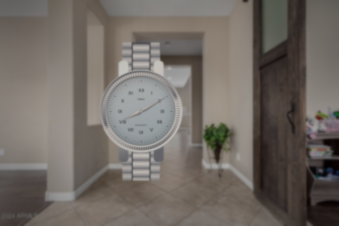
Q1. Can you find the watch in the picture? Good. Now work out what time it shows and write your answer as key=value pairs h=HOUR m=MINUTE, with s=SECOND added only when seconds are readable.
h=8 m=10
